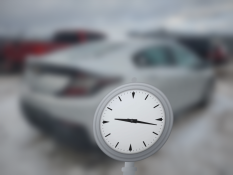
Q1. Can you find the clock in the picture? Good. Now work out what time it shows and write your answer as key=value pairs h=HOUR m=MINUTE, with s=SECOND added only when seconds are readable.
h=9 m=17
